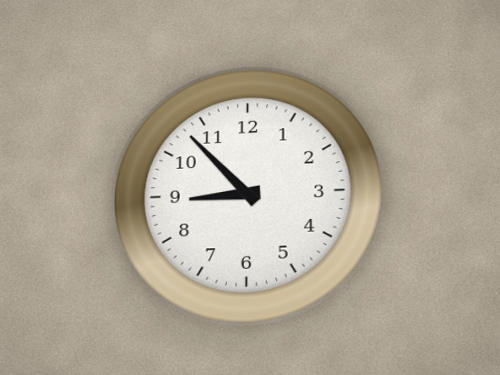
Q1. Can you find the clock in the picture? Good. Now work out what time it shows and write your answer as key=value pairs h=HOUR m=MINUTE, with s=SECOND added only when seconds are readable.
h=8 m=53
